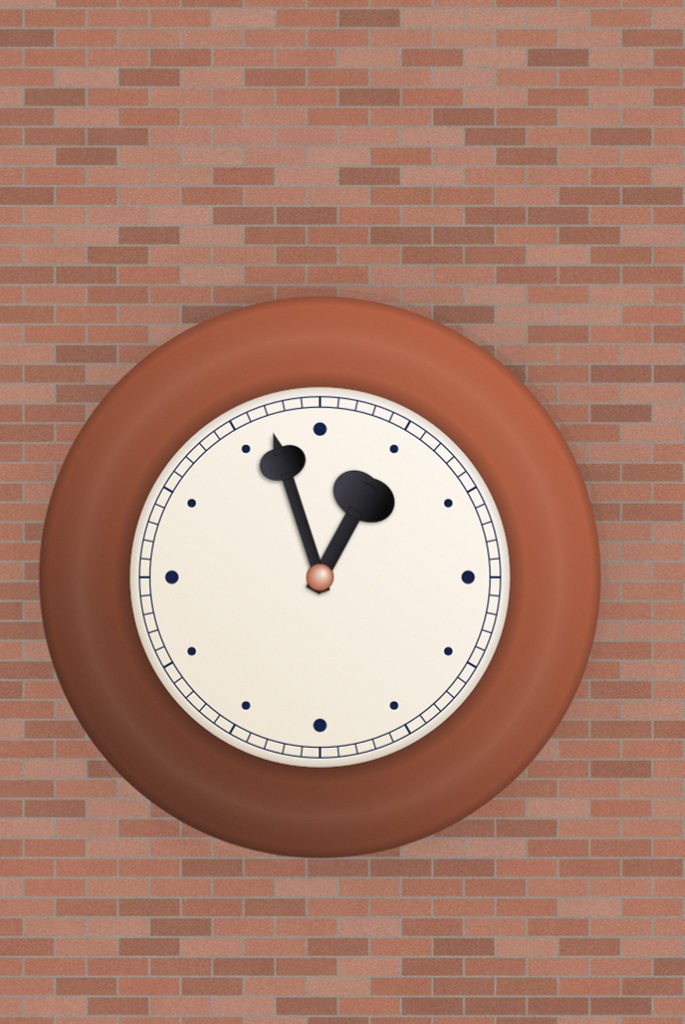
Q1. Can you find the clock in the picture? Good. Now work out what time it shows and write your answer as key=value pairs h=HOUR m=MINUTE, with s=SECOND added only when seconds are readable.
h=12 m=57
